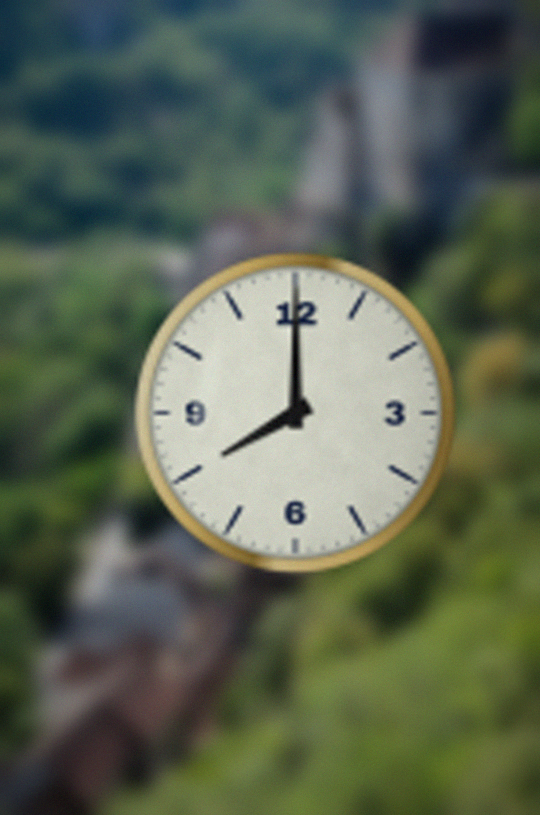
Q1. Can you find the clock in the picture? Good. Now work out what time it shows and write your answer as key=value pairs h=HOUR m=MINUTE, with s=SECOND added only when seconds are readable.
h=8 m=0
